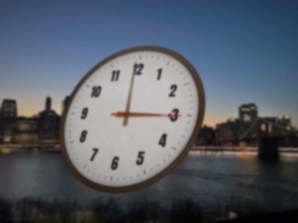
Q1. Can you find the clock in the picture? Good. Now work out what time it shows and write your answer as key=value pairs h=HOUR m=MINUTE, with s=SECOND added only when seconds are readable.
h=2 m=59 s=15
